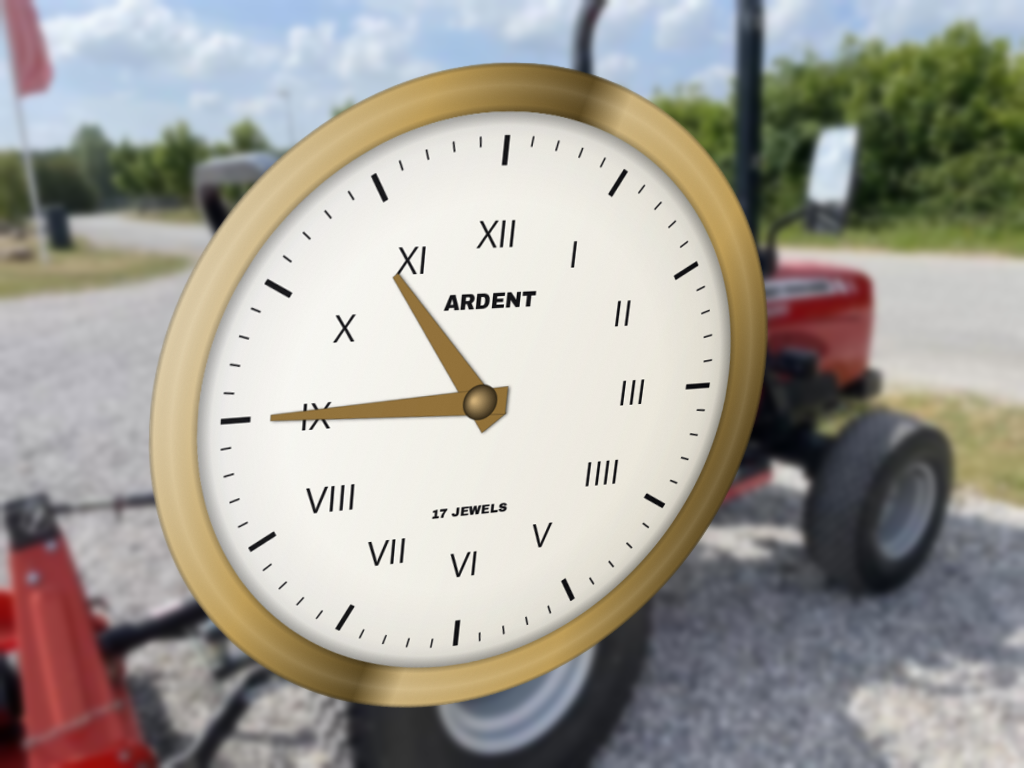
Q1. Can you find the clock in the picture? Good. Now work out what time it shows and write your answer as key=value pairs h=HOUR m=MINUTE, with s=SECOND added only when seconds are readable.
h=10 m=45
